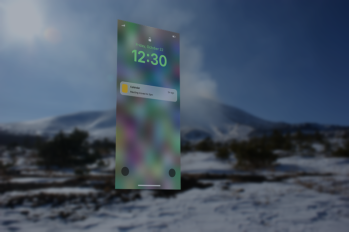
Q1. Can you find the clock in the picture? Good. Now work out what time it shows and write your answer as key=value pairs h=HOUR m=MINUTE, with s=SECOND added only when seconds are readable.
h=12 m=30
